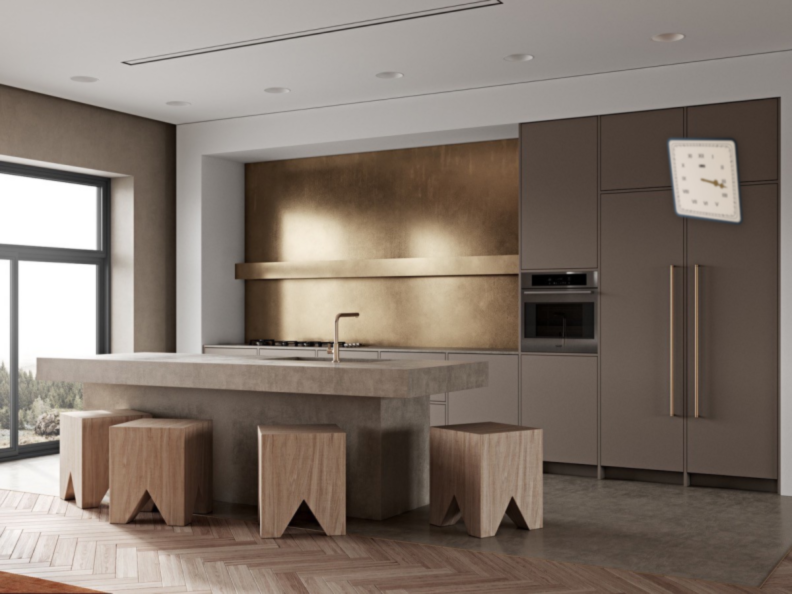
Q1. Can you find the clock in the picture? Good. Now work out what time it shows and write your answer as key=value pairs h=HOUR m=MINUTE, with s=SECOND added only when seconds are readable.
h=3 m=17
